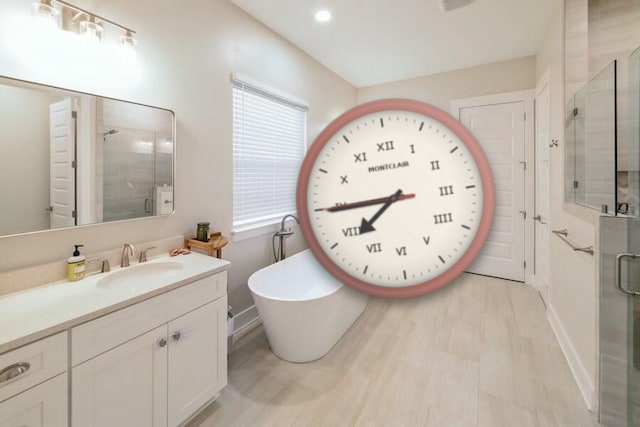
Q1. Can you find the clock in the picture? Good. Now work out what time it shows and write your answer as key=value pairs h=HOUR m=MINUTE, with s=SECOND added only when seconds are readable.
h=7 m=44 s=45
